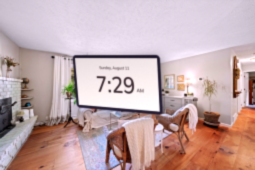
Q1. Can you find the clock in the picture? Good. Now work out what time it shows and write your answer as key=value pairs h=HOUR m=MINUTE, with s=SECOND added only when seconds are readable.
h=7 m=29
